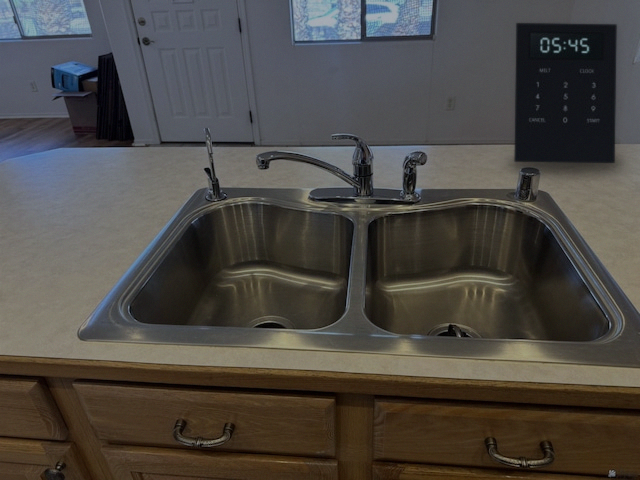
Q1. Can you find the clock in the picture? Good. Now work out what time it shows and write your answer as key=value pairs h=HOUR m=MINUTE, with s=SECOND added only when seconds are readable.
h=5 m=45
